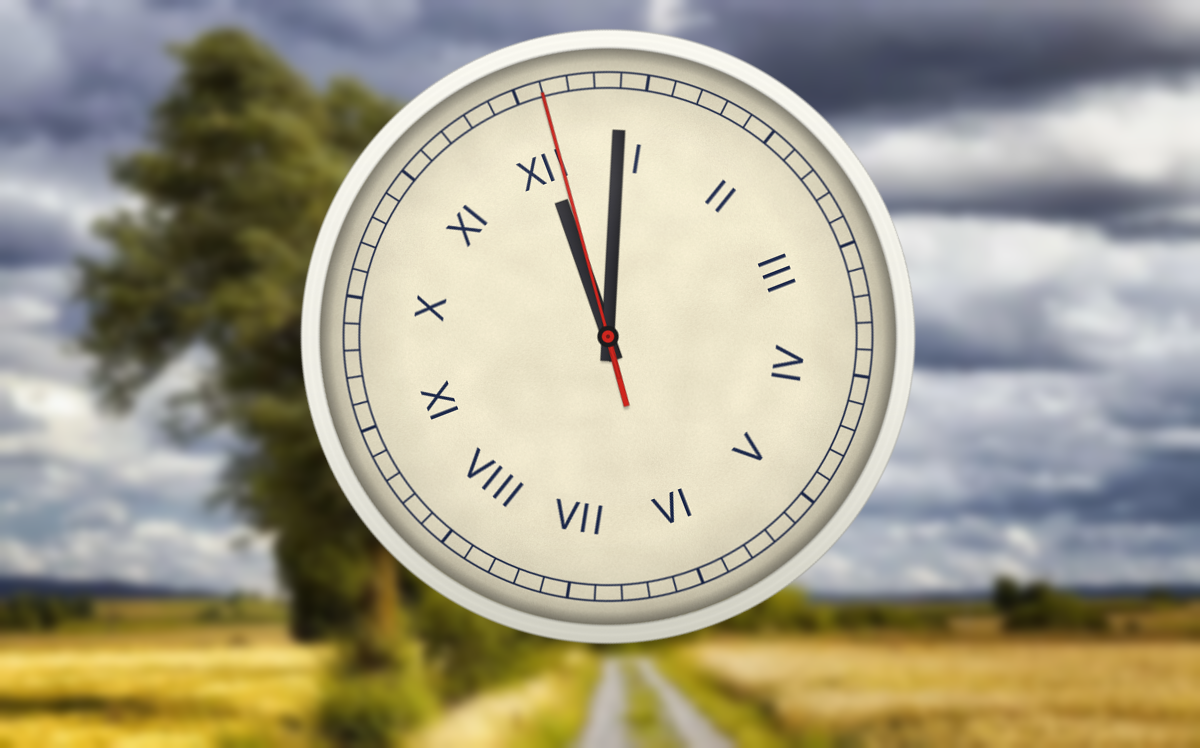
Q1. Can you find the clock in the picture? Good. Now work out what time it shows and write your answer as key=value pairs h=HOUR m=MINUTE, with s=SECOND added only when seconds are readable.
h=12 m=4 s=1
